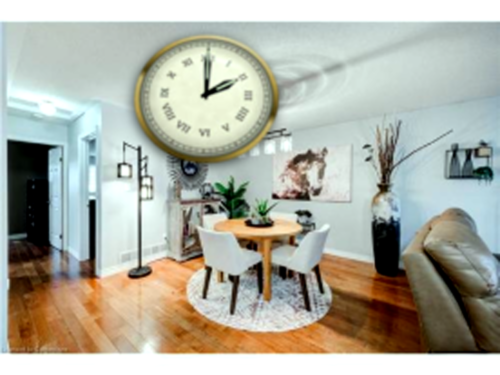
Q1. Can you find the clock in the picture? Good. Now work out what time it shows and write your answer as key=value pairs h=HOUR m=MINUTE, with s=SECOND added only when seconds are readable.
h=2 m=0
